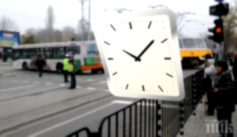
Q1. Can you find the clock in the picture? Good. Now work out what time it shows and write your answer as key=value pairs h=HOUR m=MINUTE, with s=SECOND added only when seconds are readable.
h=10 m=8
